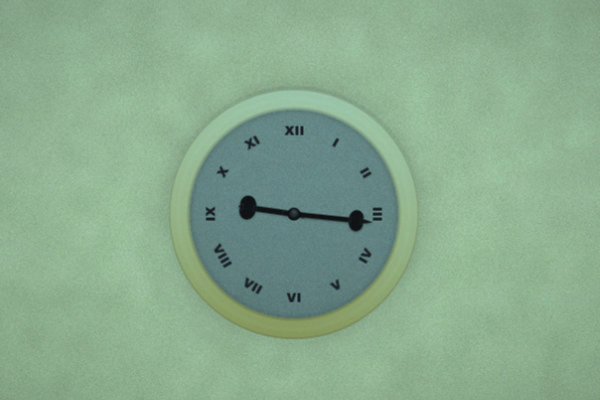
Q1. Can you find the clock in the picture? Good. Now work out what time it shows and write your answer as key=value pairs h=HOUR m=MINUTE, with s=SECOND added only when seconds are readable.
h=9 m=16
